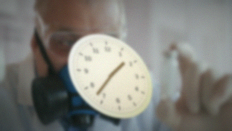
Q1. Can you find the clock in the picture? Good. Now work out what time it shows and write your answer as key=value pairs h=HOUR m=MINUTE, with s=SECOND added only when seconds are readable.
h=1 m=37
